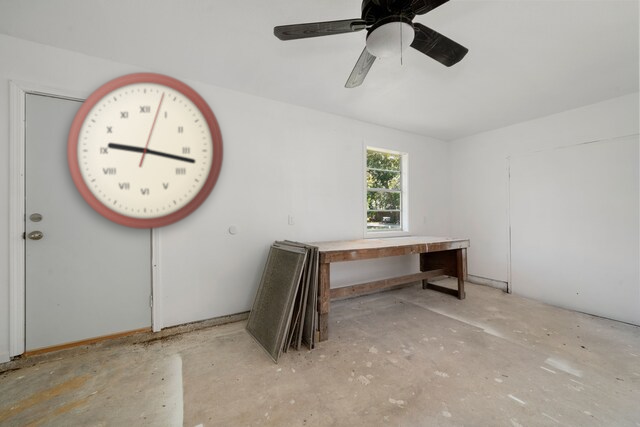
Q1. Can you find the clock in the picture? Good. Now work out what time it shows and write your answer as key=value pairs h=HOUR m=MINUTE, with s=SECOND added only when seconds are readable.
h=9 m=17 s=3
